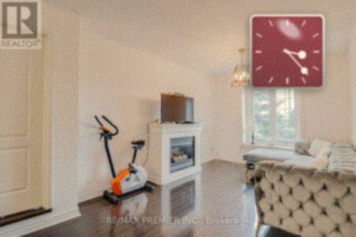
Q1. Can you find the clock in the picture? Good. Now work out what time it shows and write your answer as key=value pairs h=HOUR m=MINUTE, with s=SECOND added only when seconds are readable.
h=3 m=23
